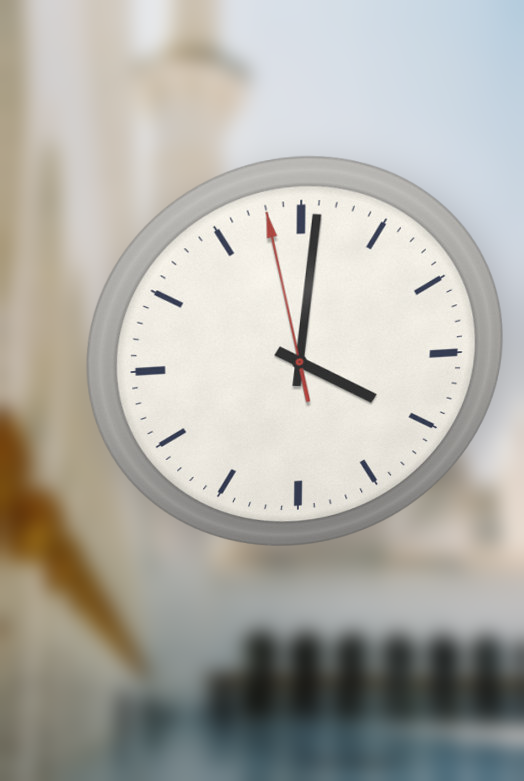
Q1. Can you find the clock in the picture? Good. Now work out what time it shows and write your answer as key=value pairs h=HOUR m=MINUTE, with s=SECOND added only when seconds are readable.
h=4 m=0 s=58
